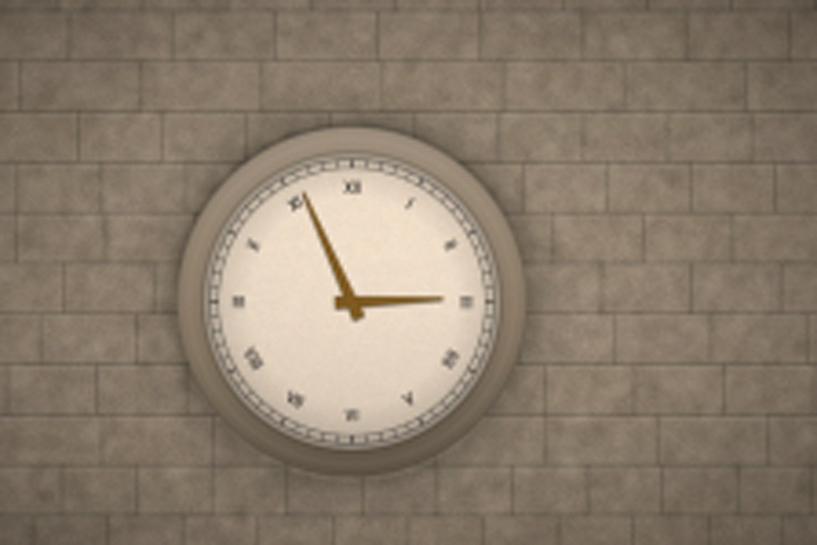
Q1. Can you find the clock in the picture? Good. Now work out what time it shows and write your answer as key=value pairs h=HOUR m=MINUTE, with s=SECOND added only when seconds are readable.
h=2 m=56
